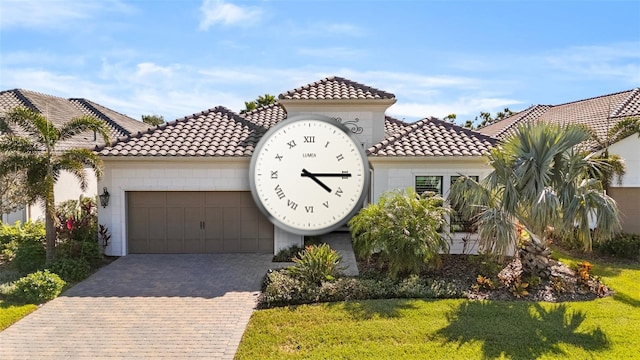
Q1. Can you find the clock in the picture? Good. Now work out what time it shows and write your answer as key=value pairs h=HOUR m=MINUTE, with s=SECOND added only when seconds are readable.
h=4 m=15
